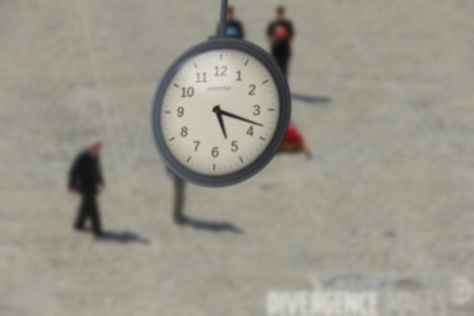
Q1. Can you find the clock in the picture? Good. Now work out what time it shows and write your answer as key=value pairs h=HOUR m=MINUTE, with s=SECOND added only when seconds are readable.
h=5 m=18
